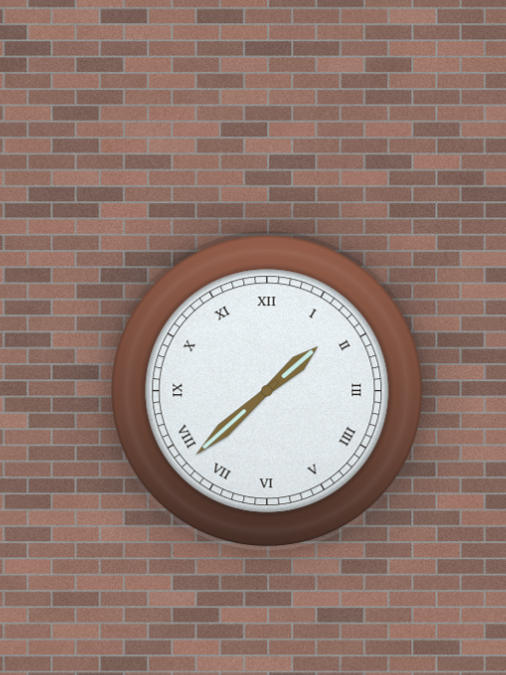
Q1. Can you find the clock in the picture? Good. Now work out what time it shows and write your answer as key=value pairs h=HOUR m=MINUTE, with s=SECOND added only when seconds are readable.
h=1 m=38
